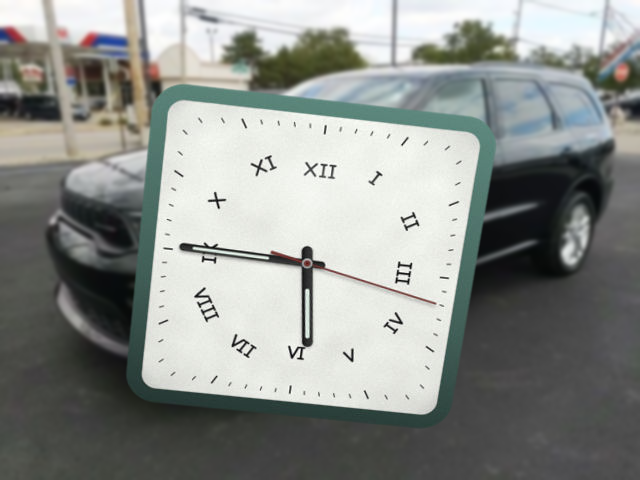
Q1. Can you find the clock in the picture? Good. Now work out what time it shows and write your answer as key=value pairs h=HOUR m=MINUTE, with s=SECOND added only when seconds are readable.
h=5 m=45 s=17
